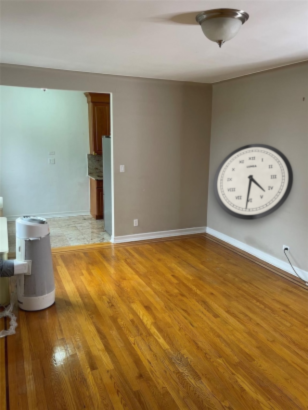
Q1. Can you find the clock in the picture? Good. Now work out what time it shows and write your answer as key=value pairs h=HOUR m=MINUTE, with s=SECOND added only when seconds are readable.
h=4 m=31
